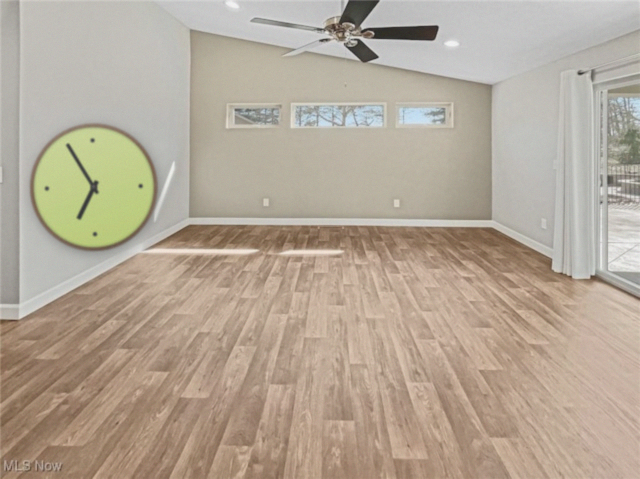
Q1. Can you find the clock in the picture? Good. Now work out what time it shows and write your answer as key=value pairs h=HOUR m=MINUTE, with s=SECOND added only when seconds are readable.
h=6 m=55
